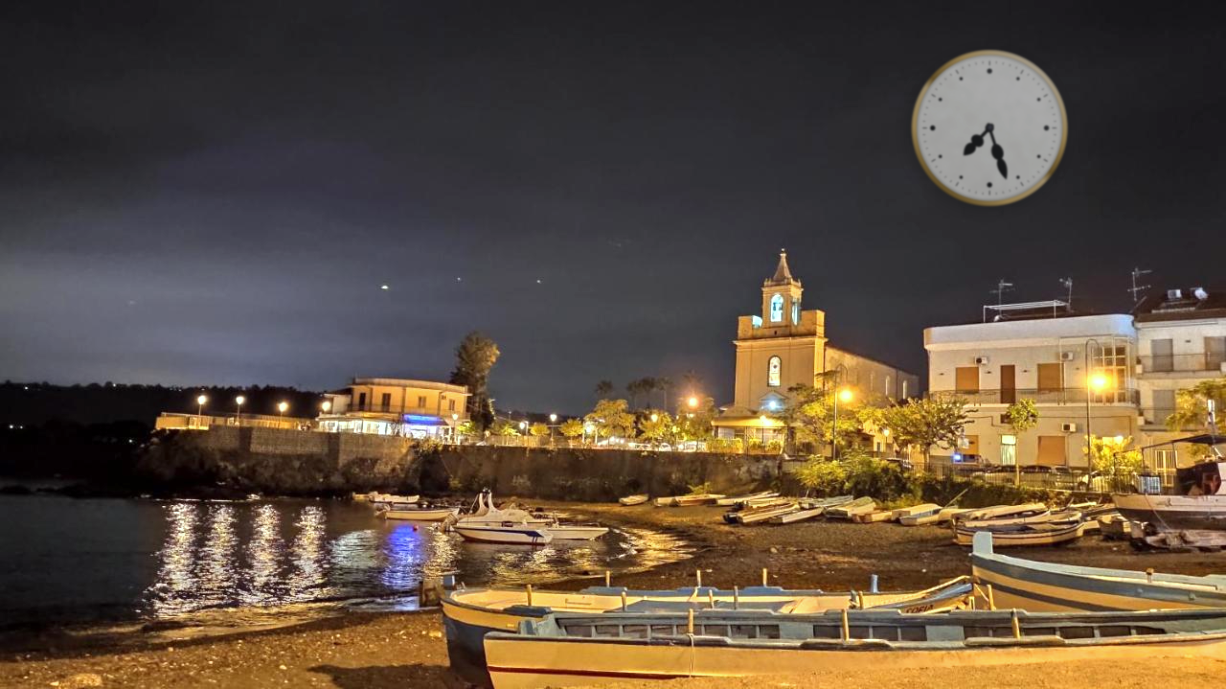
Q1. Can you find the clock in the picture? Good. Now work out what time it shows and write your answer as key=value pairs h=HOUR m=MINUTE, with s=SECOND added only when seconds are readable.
h=7 m=27
